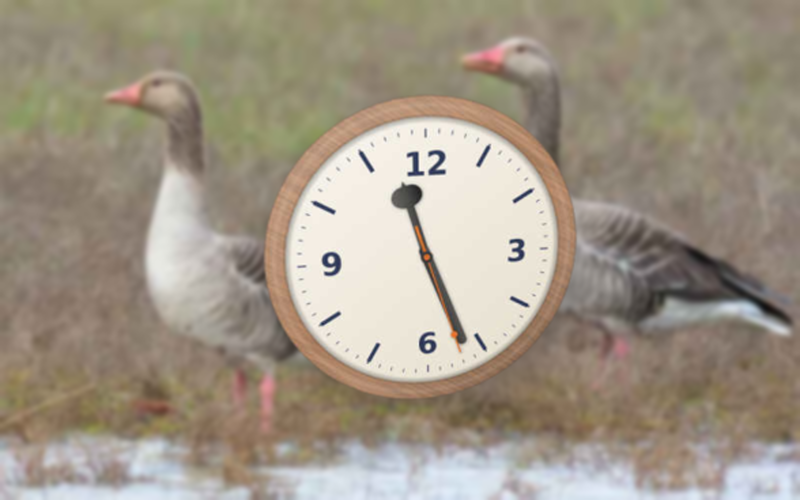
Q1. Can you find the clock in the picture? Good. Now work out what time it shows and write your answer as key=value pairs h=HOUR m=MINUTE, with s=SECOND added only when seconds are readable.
h=11 m=26 s=27
